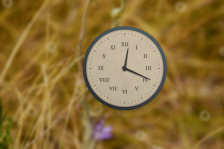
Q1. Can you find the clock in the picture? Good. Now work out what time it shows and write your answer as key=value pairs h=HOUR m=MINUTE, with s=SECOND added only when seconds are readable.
h=12 m=19
